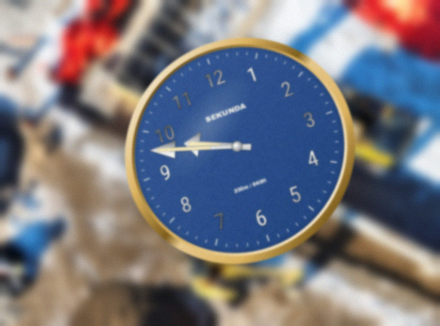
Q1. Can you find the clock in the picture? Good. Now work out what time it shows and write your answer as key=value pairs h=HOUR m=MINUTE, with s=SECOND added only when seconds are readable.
h=9 m=48
